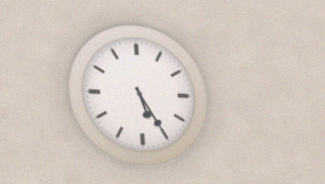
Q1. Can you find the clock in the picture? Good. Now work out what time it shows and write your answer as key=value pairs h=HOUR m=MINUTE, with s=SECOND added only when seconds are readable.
h=5 m=25
